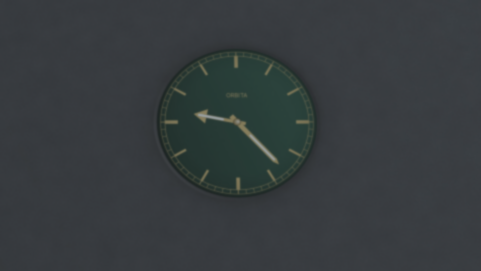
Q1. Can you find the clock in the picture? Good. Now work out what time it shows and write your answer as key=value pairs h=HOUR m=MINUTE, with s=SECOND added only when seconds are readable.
h=9 m=23
